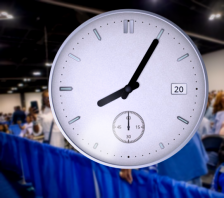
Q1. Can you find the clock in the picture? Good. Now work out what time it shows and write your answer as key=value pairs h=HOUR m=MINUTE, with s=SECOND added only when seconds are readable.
h=8 m=5
